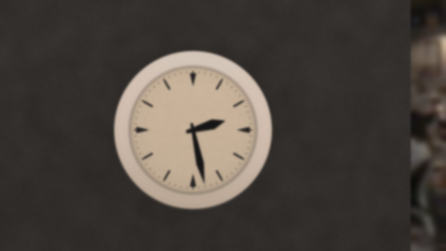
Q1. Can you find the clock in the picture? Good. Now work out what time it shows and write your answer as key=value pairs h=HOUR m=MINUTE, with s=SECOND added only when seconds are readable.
h=2 m=28
